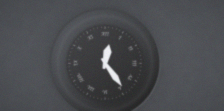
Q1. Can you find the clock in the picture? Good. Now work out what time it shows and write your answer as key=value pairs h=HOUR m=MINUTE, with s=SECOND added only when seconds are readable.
h=12 m=24
